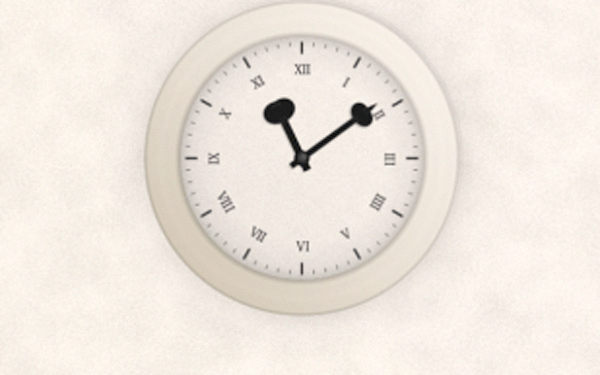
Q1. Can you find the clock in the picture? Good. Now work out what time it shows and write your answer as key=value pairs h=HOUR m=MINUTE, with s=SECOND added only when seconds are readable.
h=11 m=9
